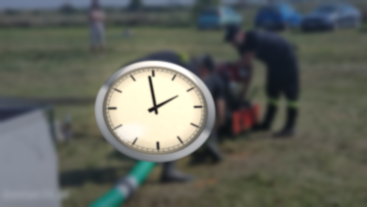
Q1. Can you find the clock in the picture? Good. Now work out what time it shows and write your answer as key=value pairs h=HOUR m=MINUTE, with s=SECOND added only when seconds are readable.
h=1 m=59
